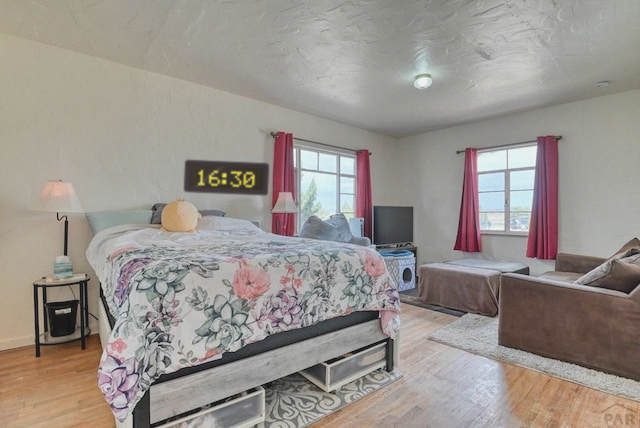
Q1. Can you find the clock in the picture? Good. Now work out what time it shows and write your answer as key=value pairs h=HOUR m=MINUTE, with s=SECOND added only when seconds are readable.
h=16 m=30
